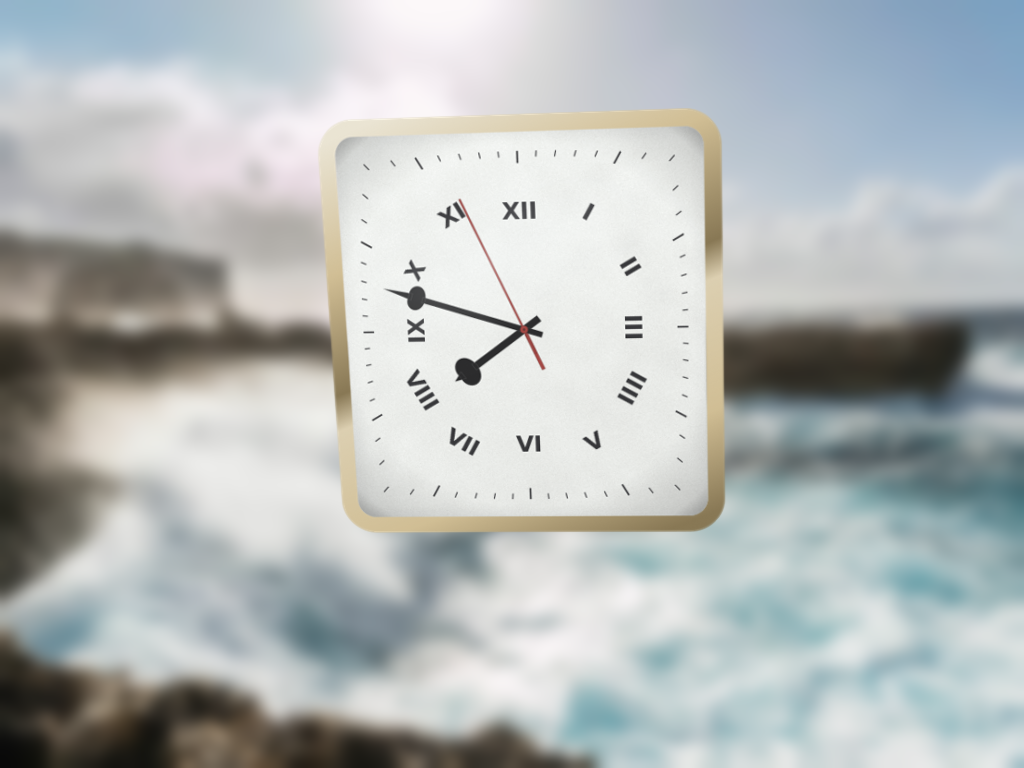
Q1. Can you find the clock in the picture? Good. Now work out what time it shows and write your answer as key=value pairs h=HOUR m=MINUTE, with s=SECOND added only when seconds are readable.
h=7 m=47 s=56
